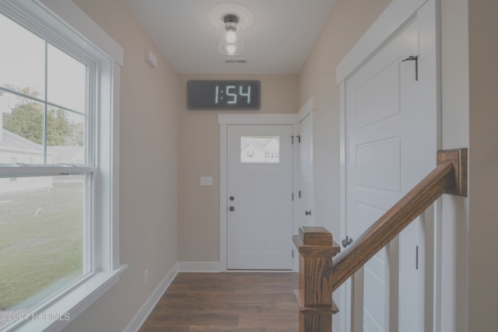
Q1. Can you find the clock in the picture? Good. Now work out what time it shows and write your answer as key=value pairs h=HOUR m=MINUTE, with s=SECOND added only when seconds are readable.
h=1 m=54
